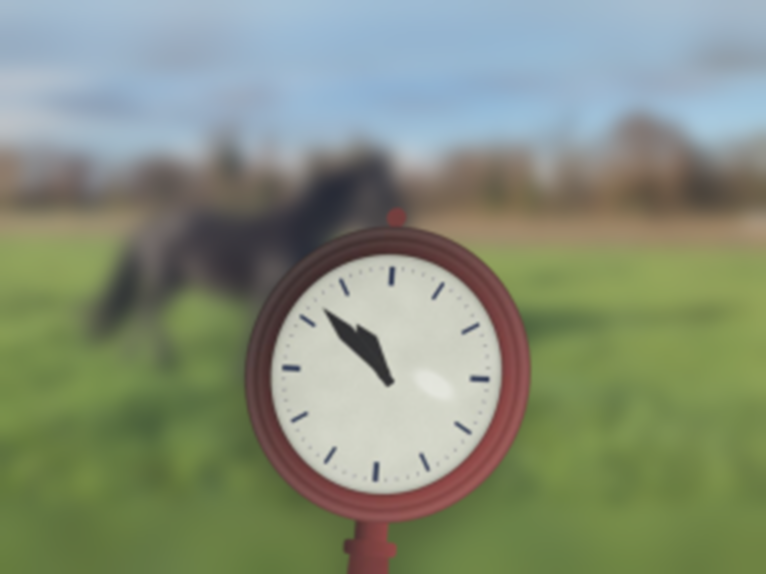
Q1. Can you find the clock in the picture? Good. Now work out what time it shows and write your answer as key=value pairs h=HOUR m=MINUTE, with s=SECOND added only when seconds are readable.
h=10 m=52
